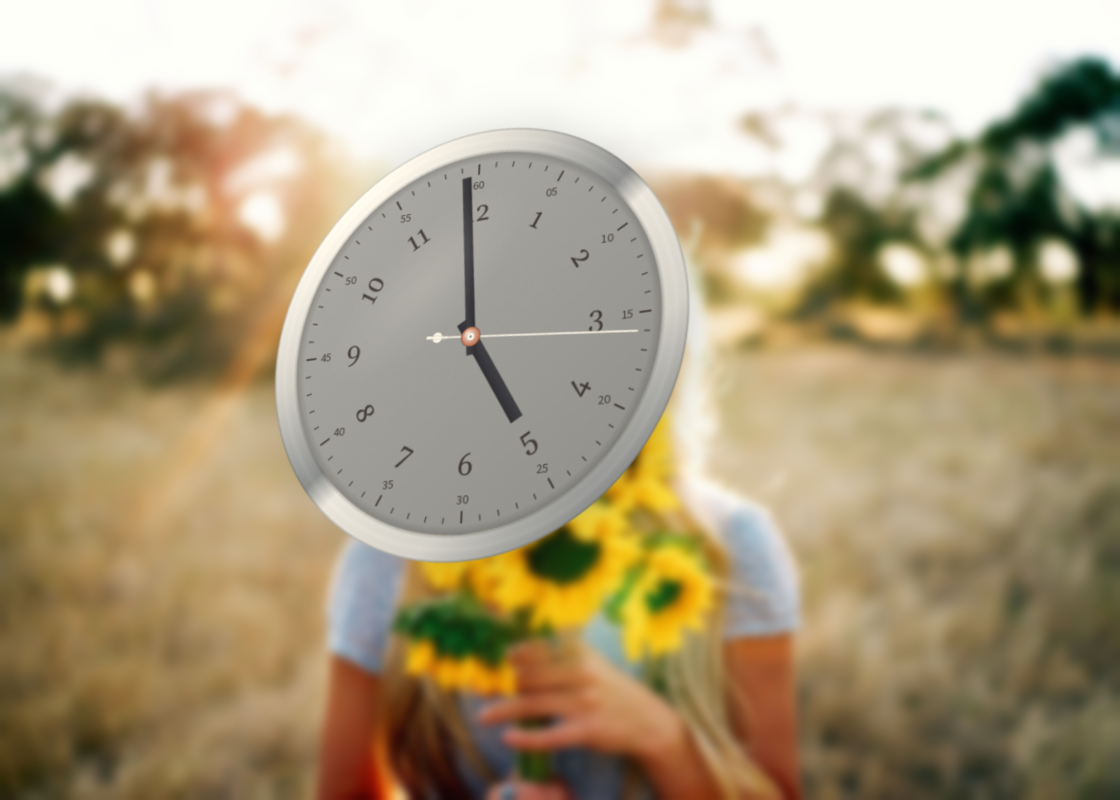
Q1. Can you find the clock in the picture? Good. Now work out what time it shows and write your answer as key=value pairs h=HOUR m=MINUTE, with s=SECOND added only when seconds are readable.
h=4 m=59 s=16
